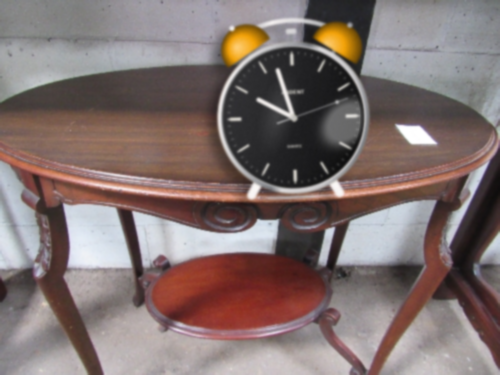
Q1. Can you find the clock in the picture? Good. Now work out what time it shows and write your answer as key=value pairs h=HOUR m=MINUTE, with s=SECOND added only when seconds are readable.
h=9 m=57 s=12
